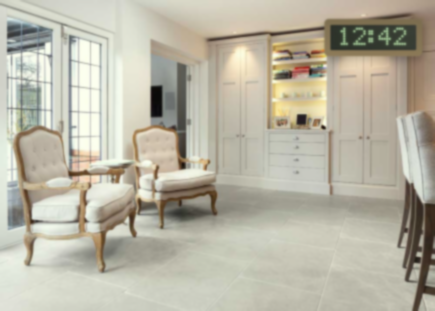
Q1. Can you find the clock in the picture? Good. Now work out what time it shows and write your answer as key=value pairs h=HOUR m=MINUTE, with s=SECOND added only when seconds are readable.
h=12 m=42
